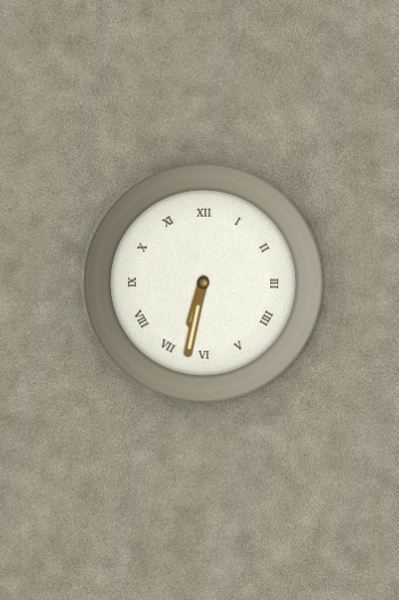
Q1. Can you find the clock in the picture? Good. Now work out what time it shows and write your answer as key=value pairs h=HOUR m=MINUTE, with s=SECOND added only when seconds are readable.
h=6 m=32
